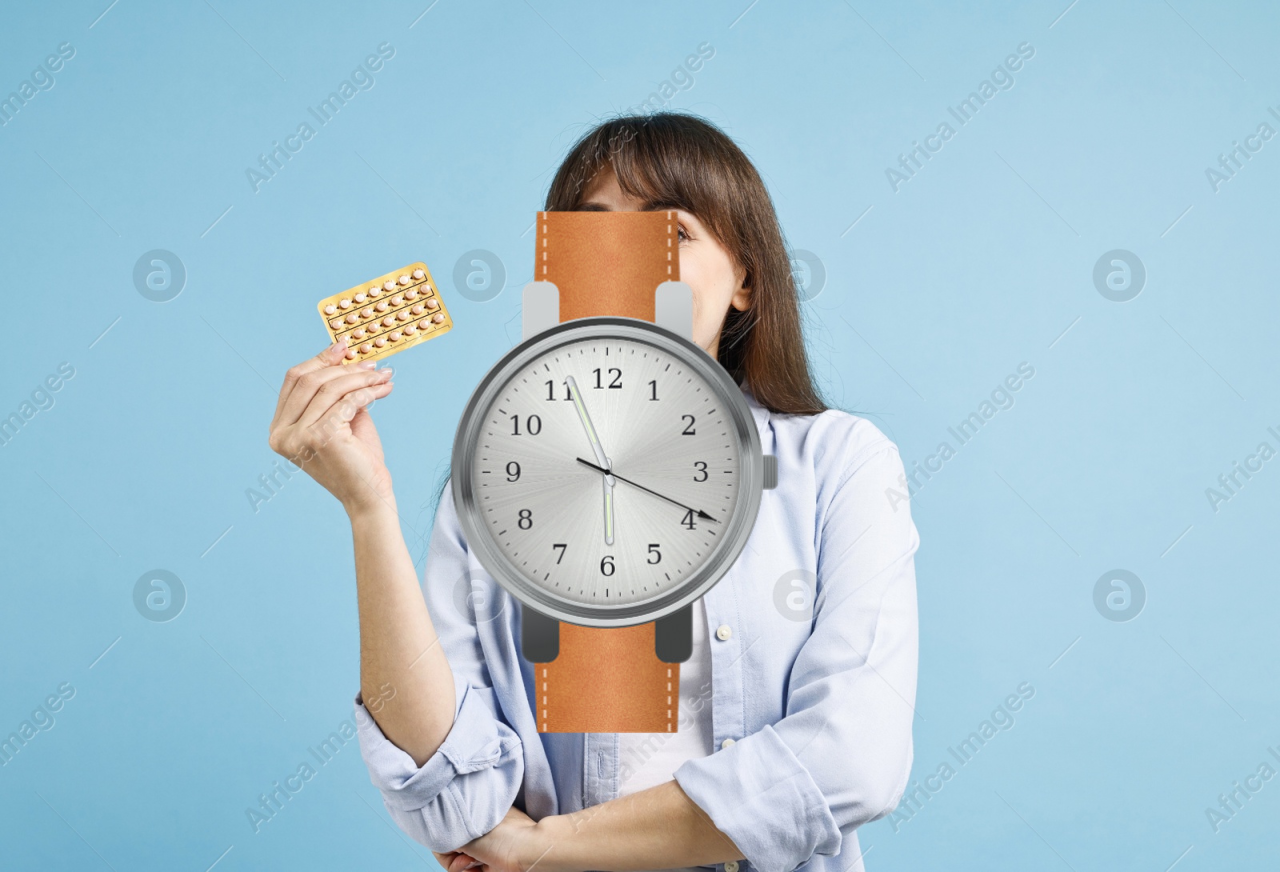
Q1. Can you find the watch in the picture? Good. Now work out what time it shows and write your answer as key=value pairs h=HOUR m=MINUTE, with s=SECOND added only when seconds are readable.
h=5 m=56 s=19
